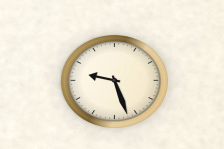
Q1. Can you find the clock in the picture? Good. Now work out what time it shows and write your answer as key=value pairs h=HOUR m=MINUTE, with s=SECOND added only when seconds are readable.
h=9 m=27
